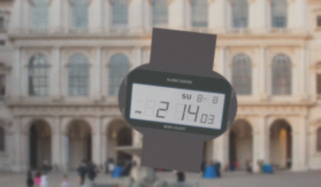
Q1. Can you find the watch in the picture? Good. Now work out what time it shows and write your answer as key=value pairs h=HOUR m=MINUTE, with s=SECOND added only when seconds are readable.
h=2 m=14
